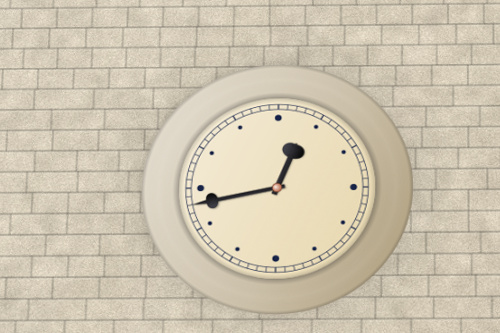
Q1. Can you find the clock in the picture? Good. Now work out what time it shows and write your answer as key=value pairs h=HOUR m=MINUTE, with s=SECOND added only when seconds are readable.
h=12 m=43
